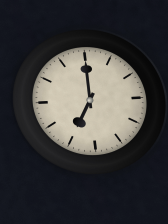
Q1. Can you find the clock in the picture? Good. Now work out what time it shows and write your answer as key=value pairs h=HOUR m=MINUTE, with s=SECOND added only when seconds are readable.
h=7 m=0
